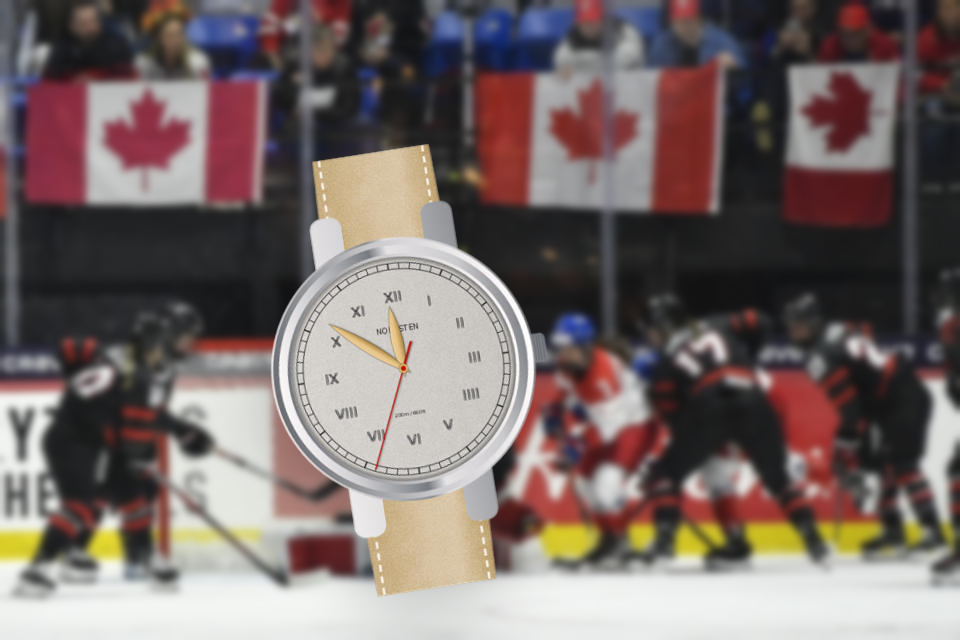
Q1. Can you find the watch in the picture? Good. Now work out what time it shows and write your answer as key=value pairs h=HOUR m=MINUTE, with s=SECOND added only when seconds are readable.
h=11 m=51 s=34
